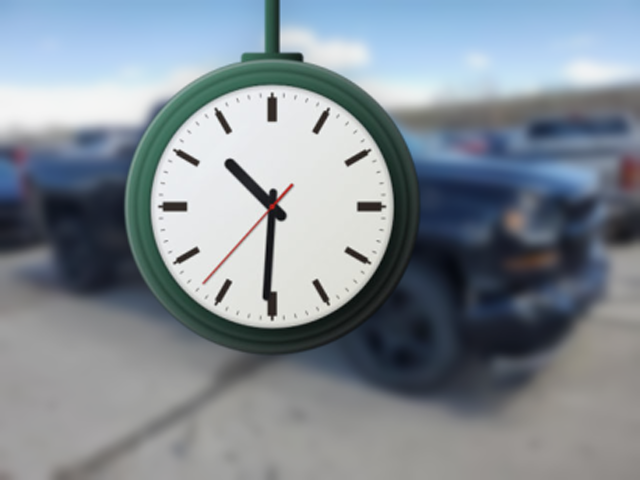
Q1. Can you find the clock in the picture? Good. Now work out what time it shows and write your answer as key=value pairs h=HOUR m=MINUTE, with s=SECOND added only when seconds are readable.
h=10 m=30 s=37
